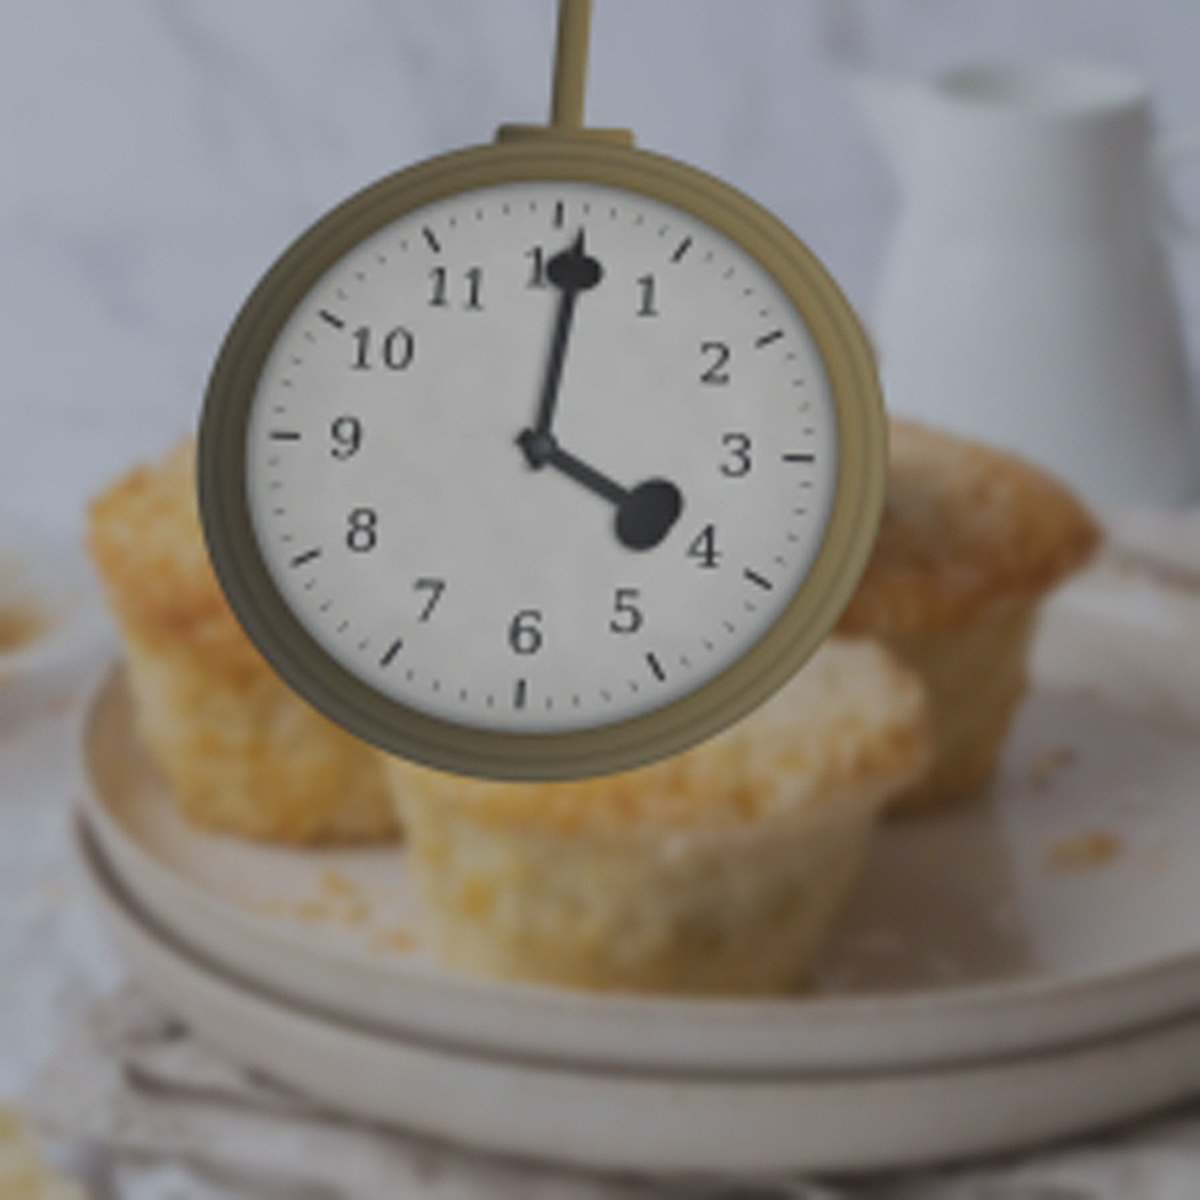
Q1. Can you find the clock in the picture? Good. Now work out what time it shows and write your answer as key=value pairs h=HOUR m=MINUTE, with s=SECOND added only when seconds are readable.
h=4 m=1
